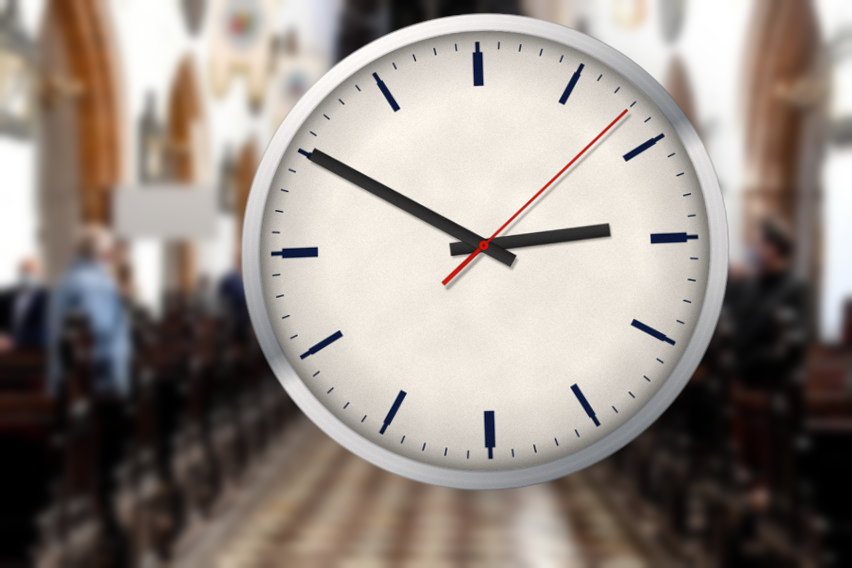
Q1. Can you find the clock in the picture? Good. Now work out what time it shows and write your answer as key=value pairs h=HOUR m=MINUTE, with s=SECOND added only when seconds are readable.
h=2 m=50 s=8
